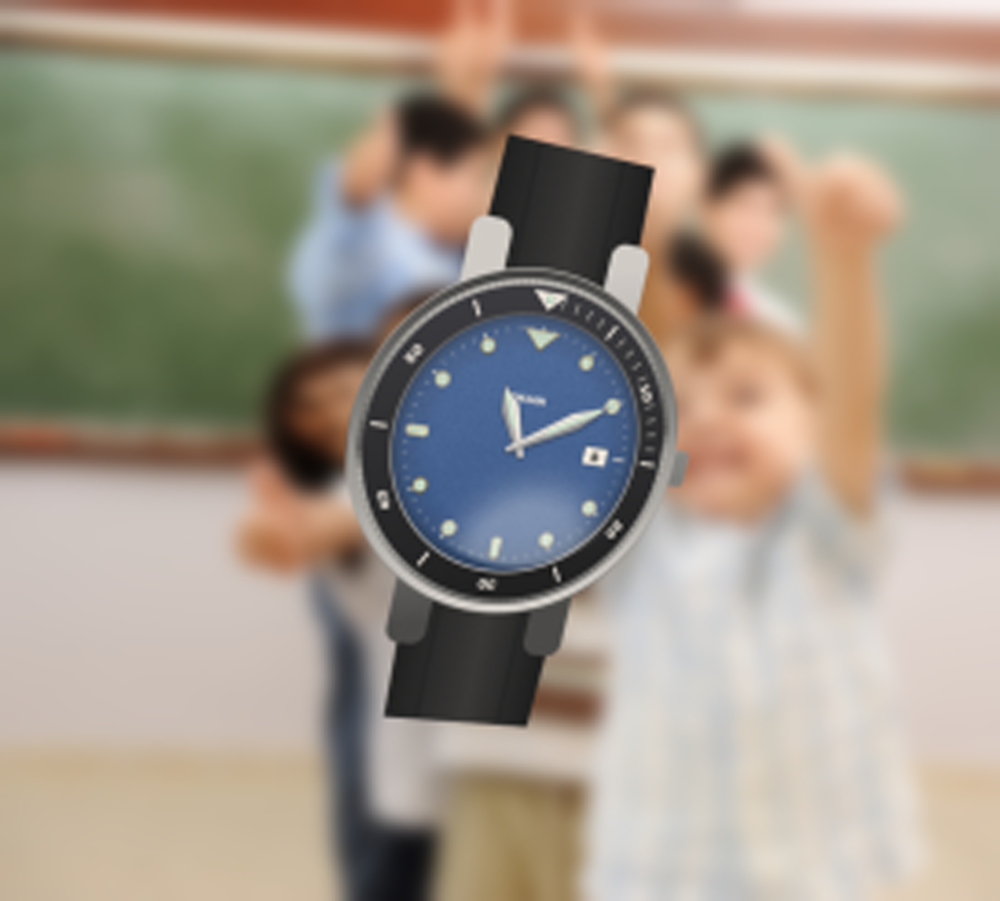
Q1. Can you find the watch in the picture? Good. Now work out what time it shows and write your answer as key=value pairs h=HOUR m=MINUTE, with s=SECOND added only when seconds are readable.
h=11 m=10
